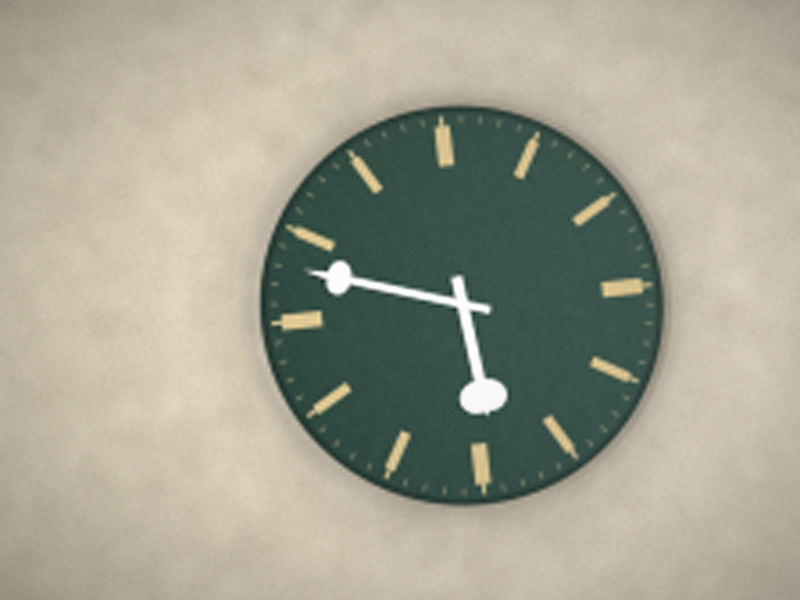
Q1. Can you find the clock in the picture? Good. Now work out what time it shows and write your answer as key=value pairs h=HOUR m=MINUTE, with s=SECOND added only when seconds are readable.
h=5 m=48
